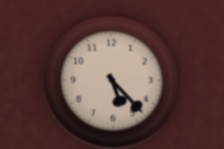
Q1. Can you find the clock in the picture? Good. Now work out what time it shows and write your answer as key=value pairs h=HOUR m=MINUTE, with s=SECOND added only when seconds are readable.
h=5 m=23
